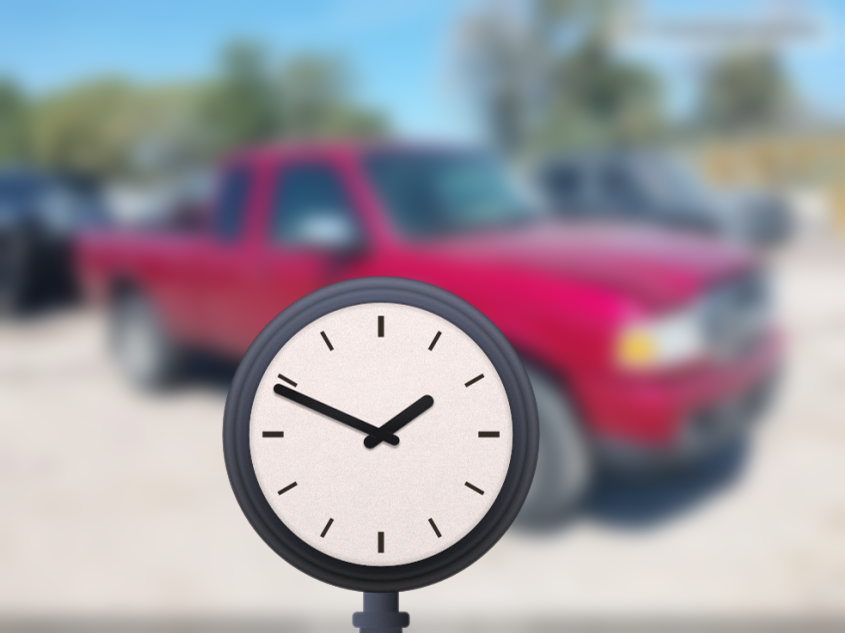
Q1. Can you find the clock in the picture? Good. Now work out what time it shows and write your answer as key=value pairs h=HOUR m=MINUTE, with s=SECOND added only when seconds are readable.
h=1 m=49
